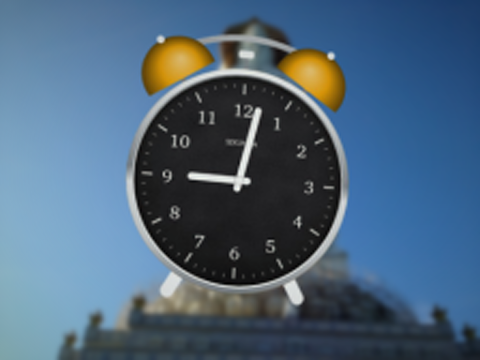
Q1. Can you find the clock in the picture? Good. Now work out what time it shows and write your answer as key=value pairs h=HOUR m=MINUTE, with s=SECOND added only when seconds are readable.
h=9 m=2
